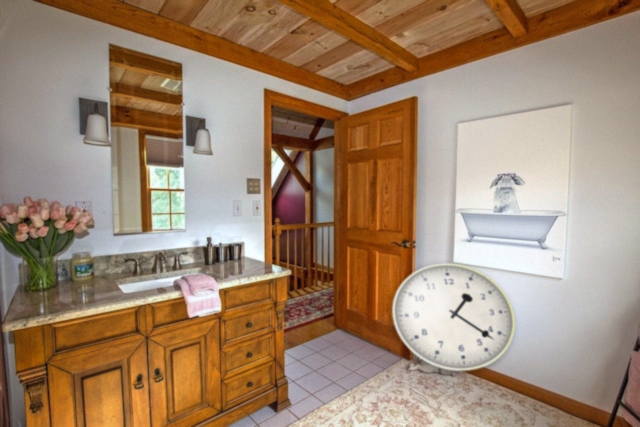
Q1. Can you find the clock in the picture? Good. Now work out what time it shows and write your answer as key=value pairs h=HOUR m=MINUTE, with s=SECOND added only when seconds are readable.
h=1 m=22
